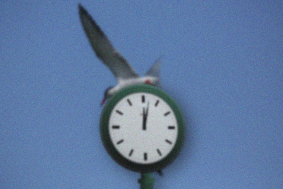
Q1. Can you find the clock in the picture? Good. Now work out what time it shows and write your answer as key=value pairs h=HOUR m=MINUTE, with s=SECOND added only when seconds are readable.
h=12 m=2
